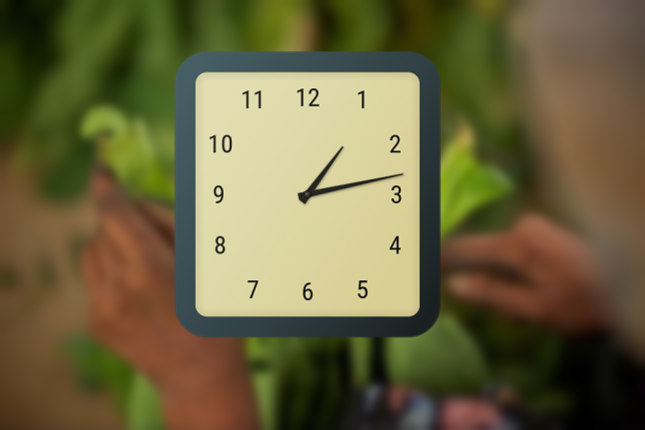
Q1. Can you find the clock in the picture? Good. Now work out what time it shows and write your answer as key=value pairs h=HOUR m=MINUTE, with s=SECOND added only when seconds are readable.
h=1 m=13
